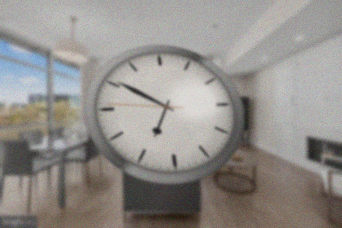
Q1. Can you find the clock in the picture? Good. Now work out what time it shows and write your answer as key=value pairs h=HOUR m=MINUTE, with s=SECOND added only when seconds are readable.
h=6 m=50 s=46
